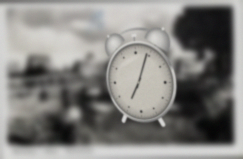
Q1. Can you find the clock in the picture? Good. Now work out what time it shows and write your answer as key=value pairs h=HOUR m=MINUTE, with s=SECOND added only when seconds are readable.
h=7 m=4
